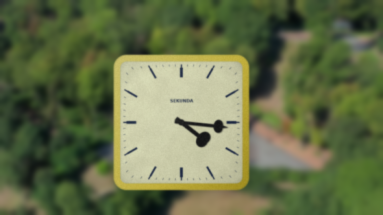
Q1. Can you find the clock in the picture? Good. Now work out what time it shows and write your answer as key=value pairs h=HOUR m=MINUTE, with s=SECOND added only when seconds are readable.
h=4 m=16
